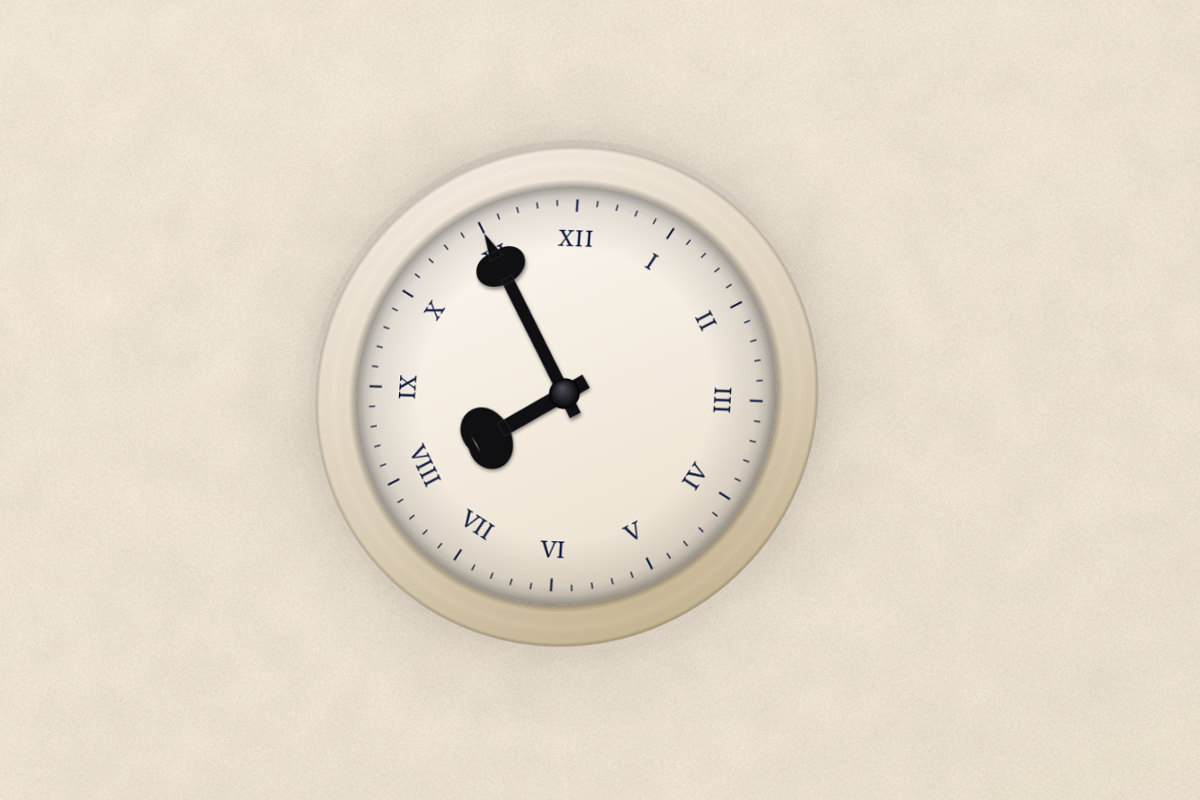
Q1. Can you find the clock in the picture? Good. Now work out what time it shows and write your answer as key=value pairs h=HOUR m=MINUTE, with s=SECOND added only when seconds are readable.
h=7 m=55
